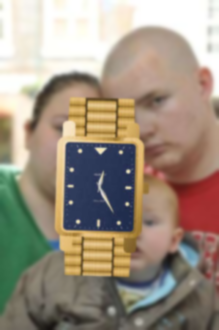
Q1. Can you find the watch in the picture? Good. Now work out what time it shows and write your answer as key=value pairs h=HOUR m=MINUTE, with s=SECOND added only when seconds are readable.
h=12 m=25
